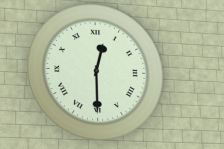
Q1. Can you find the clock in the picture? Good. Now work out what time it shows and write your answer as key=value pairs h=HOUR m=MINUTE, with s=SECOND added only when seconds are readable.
h=12 m=30
